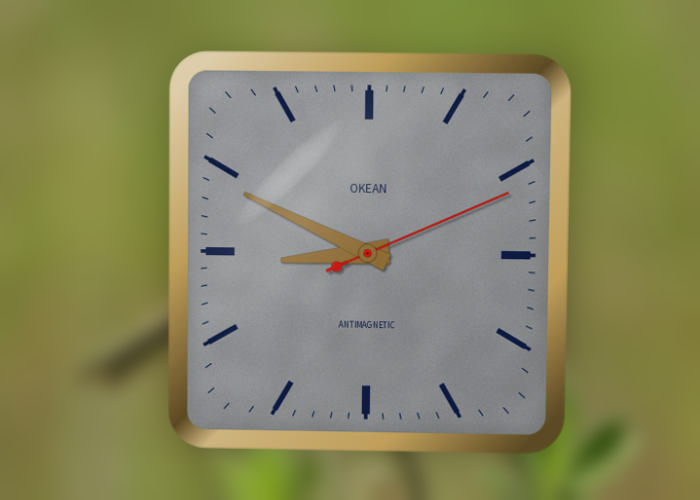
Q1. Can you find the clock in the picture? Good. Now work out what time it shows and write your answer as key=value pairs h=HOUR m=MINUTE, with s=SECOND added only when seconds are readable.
h=8 m=49 s=11
